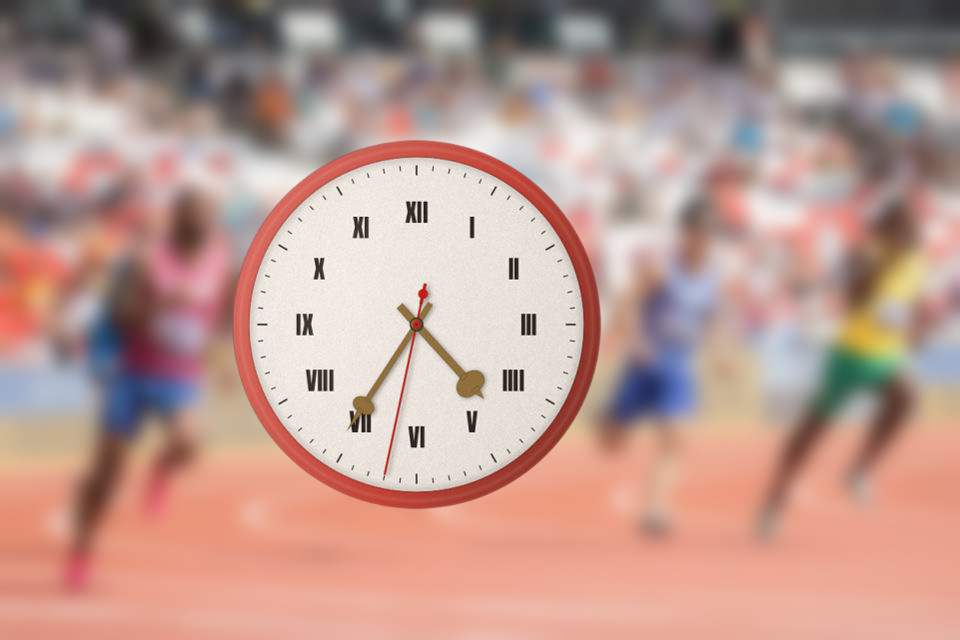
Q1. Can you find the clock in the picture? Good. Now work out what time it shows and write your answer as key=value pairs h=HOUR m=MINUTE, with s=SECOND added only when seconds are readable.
h=4 m=35 s=32
